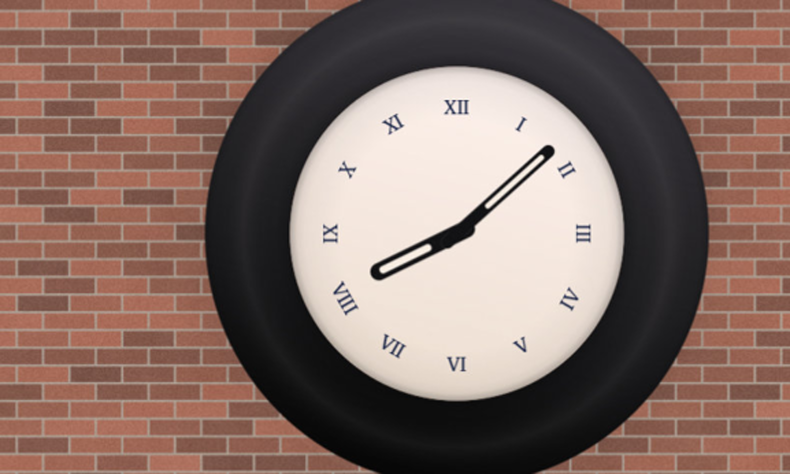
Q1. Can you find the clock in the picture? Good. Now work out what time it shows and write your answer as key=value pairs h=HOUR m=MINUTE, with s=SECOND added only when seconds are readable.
h=8 m=8
